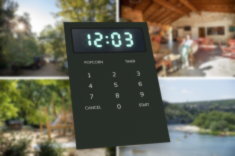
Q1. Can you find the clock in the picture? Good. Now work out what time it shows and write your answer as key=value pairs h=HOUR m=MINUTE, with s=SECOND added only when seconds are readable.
h=12 m=3
